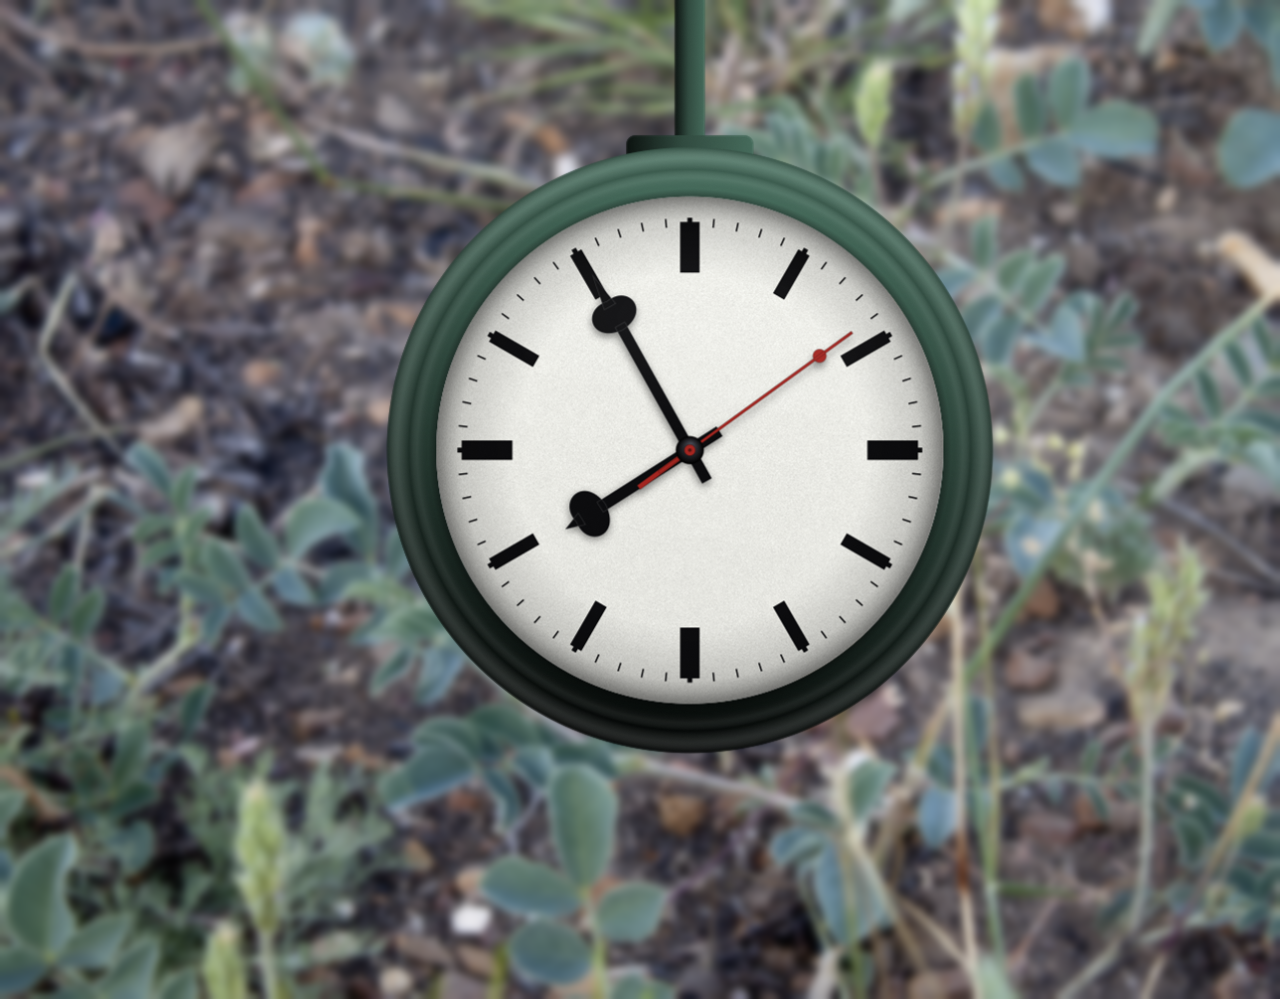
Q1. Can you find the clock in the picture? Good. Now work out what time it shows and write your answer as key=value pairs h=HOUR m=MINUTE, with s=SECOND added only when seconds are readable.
h=7 m=55 s=9
